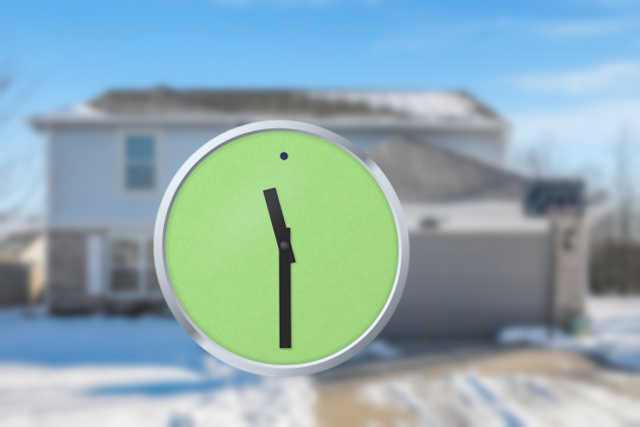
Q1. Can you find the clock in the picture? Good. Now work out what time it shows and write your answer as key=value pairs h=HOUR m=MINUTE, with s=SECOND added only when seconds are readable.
h=11 m=30
